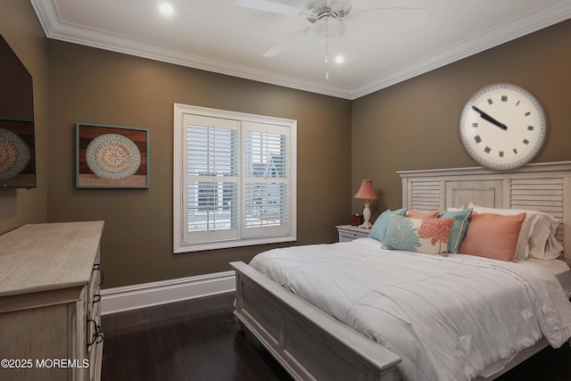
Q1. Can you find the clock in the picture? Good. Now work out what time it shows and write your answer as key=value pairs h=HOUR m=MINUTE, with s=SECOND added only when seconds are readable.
h=9 m=50
